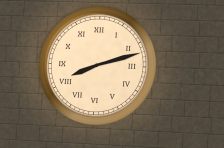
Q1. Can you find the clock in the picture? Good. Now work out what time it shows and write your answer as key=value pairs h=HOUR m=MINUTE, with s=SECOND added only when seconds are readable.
h=8 m=12
